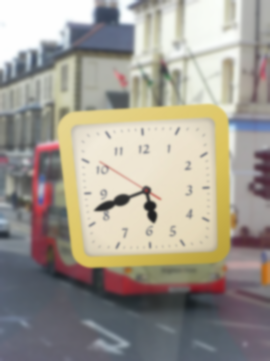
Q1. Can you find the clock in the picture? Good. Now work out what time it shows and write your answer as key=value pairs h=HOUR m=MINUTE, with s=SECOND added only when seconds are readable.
h=5 m=41 s=51
